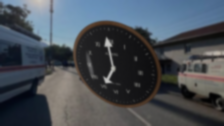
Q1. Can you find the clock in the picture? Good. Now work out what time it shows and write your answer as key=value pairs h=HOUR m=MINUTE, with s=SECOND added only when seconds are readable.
h=6 m=59
